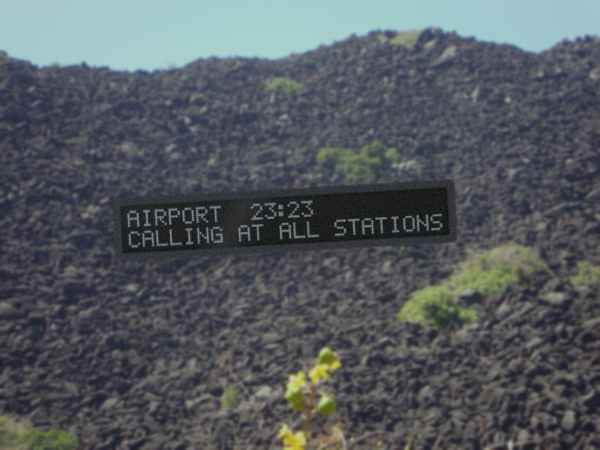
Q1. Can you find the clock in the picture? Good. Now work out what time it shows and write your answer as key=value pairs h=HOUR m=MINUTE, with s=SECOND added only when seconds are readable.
h=23 m=23
